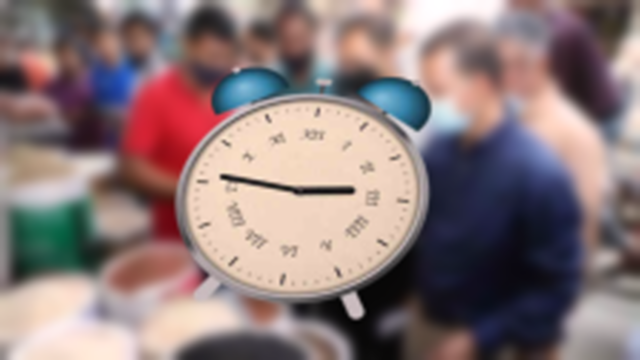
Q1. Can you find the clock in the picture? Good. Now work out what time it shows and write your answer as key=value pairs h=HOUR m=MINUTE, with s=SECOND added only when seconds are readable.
h=2 m=46
